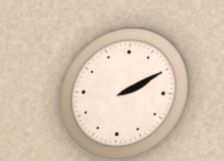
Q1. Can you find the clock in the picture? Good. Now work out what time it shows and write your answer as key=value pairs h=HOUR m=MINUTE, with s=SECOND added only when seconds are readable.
h=2 m=10
